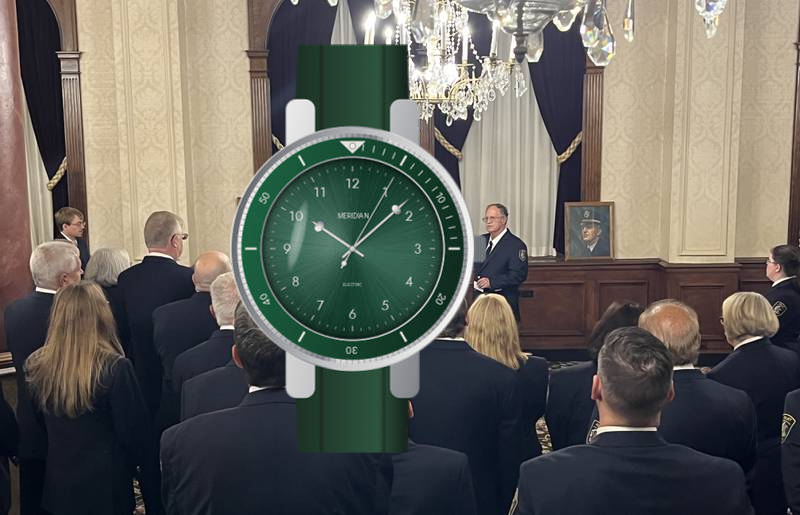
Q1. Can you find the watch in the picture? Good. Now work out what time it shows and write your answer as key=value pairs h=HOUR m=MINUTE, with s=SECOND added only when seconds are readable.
h=10 m=8 s=5
